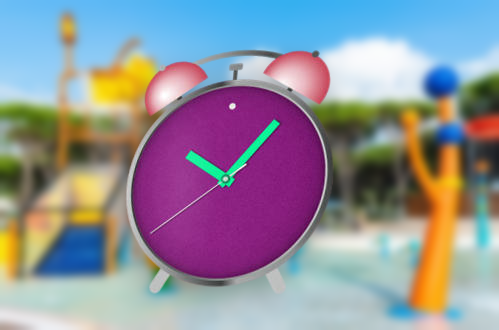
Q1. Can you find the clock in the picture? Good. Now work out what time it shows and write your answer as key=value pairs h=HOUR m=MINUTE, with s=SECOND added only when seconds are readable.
h=10 m=6 s=39
